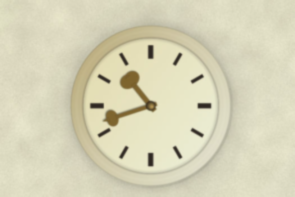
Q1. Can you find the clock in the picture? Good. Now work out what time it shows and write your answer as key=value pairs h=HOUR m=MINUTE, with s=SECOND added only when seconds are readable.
h=10 m=42
